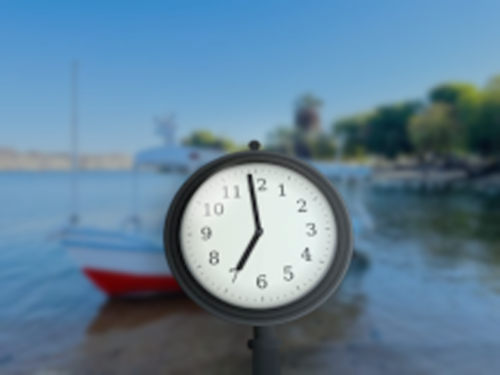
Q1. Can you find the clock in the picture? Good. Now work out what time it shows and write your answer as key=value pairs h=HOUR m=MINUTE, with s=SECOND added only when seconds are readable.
h=6 m=59
